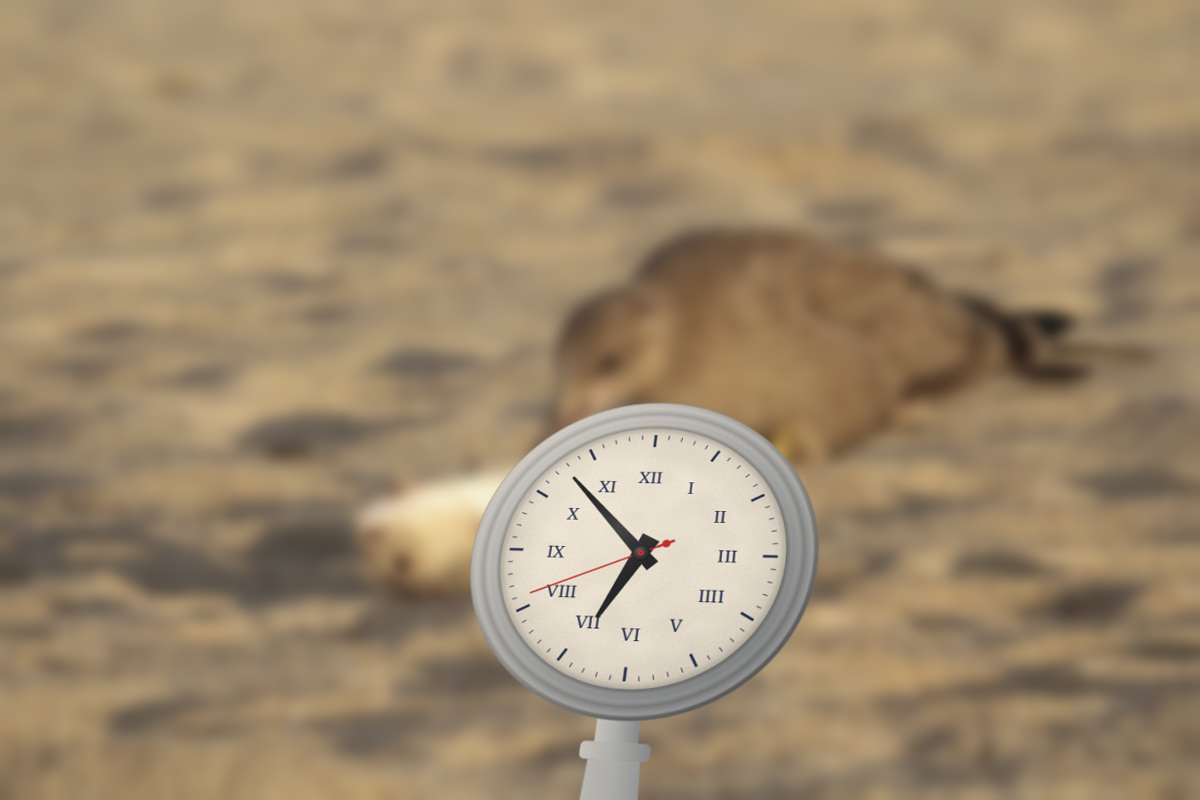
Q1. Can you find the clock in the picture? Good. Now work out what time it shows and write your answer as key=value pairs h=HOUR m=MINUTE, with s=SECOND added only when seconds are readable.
h=6 m=52 s=41
